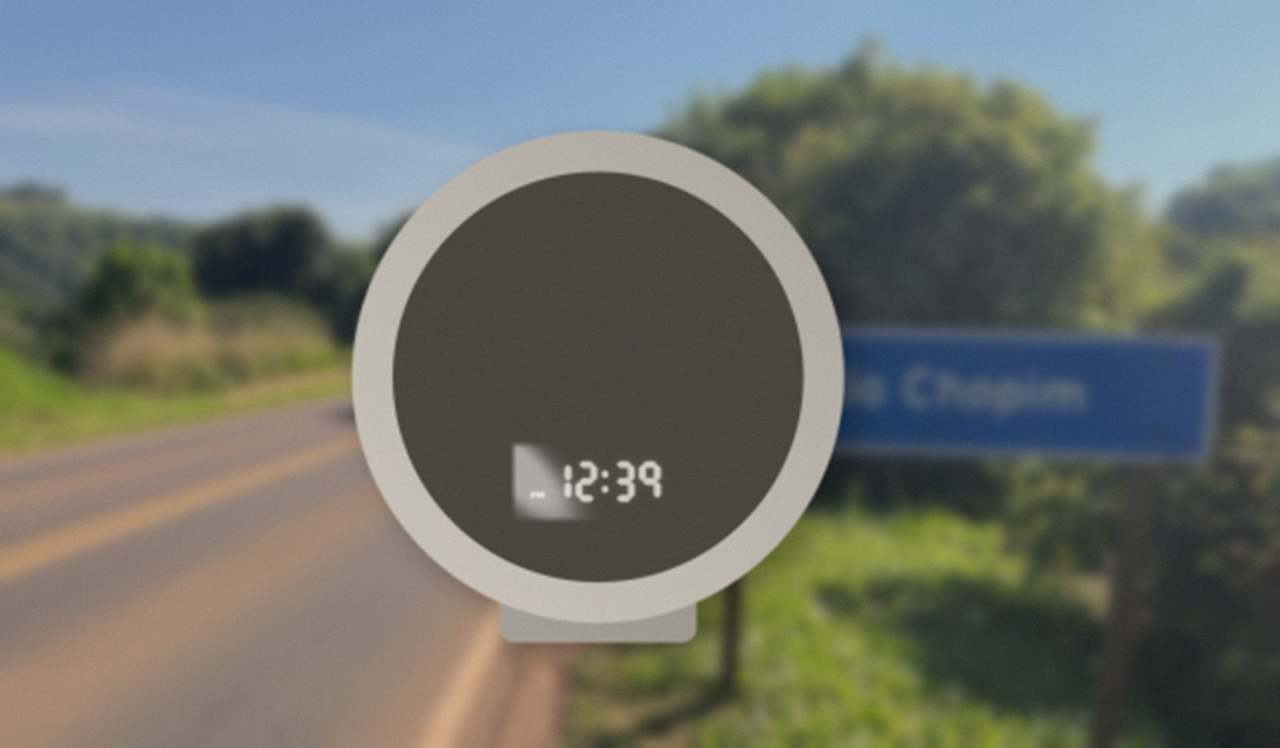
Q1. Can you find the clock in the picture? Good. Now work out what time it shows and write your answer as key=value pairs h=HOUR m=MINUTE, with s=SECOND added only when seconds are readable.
h=12 m=39
